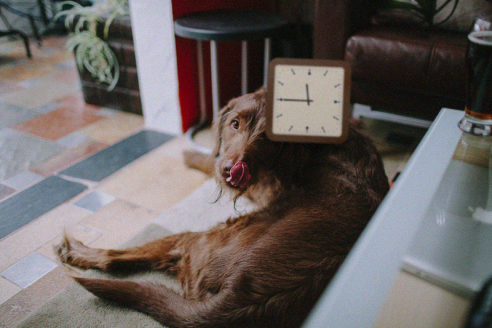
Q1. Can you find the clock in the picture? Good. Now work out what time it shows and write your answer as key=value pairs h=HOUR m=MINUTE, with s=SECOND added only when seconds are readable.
h=11 m=45
